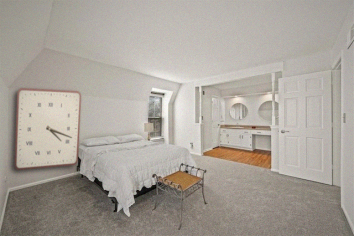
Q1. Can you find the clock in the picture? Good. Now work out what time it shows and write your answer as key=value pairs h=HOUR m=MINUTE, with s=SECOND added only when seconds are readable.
h=4 m=18
